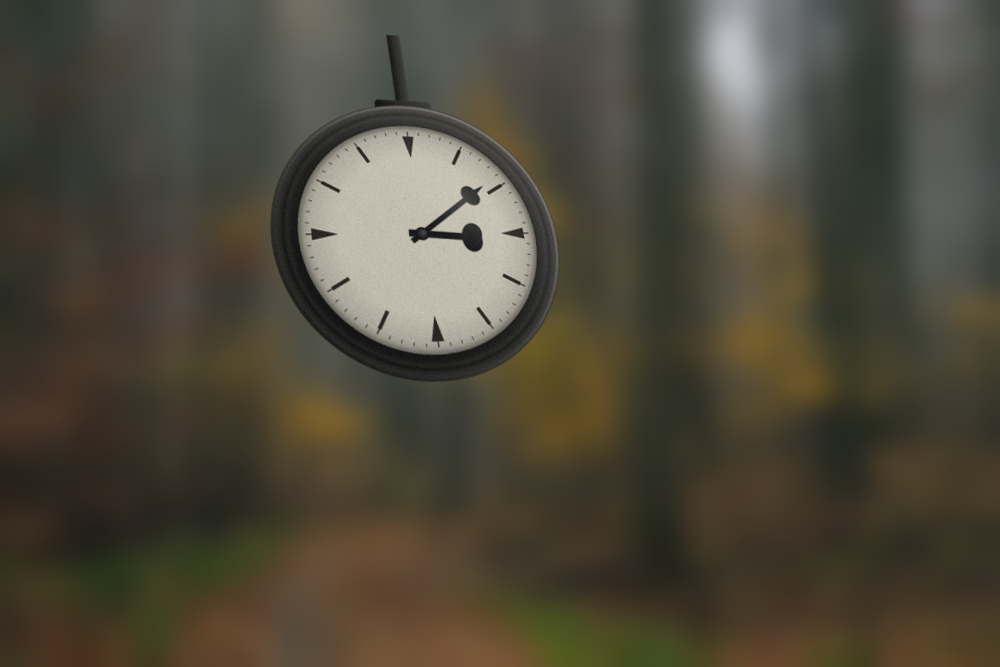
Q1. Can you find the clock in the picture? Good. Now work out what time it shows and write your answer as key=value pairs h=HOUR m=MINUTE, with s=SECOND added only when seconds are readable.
h=3 m=9
